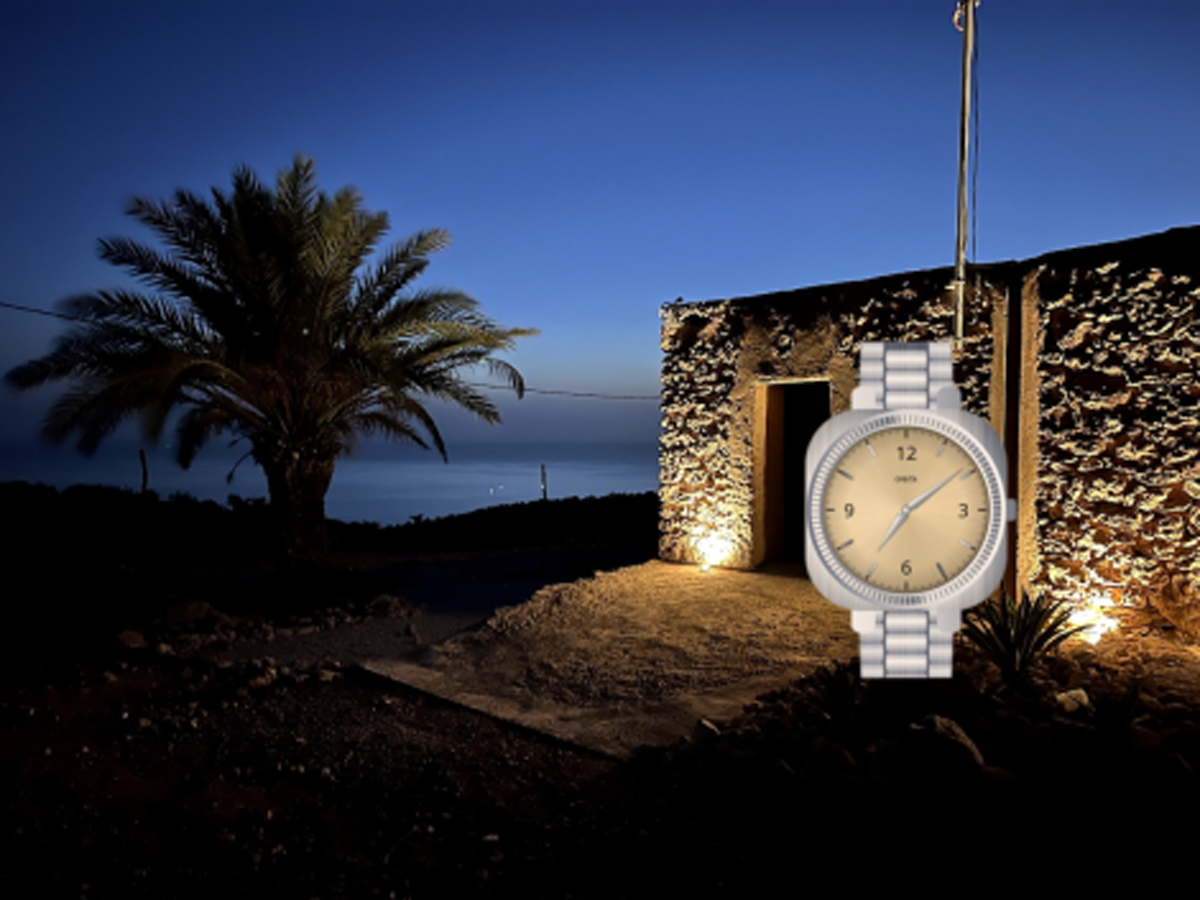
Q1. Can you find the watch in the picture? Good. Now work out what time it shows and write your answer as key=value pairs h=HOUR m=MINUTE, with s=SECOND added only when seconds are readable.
h=7 m=9
